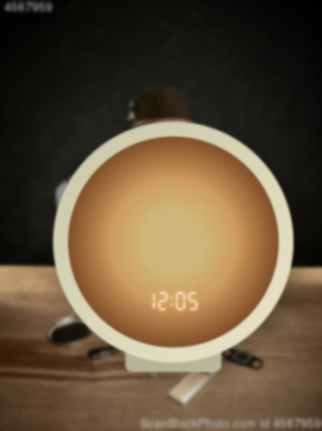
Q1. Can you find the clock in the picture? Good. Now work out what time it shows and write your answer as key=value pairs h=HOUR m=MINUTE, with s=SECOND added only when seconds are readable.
h=12 m=5
